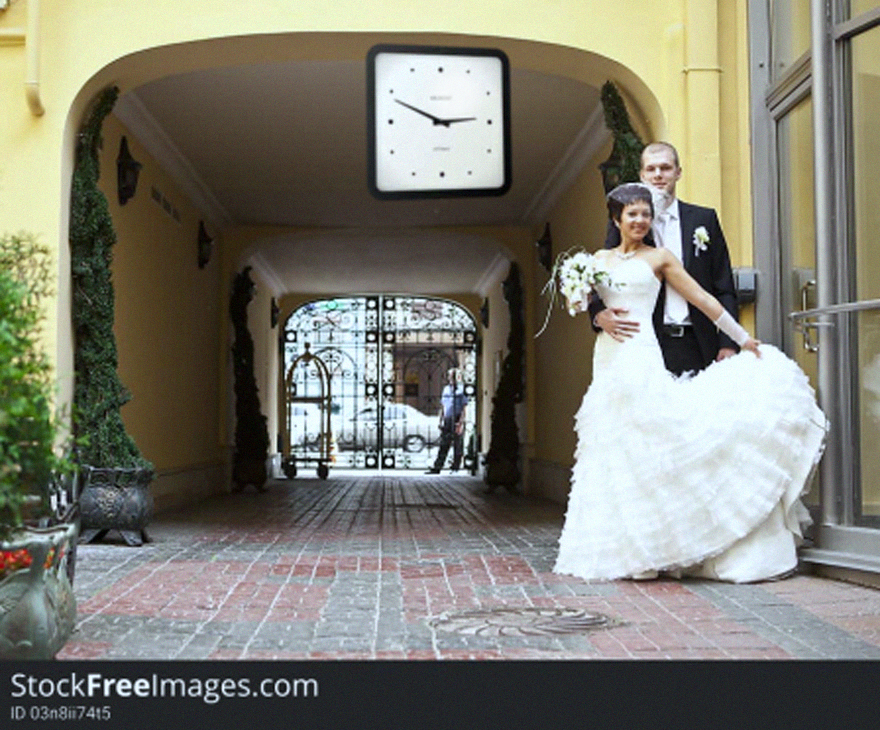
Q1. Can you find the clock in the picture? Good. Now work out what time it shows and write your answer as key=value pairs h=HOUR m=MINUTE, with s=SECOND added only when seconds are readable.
h=2 m=49
